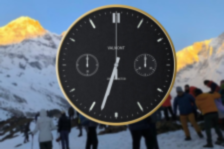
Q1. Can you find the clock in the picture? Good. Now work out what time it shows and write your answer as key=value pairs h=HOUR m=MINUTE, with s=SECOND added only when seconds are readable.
h=6 m=33
